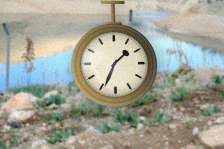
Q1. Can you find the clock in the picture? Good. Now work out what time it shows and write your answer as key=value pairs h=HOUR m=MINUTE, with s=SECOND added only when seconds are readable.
h=1 m=34
